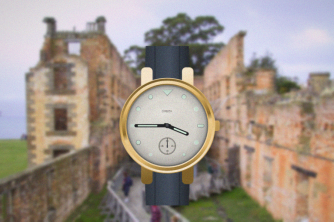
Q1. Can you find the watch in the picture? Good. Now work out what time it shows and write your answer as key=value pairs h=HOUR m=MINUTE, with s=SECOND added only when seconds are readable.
h=3 m=45
